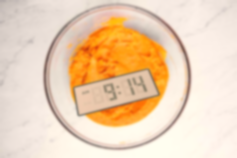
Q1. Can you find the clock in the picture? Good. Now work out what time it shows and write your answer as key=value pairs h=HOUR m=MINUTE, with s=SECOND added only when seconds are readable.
h=9 m=14
